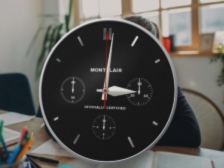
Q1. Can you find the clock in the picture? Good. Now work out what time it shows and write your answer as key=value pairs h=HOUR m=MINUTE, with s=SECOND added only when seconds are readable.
h=3 m=1
